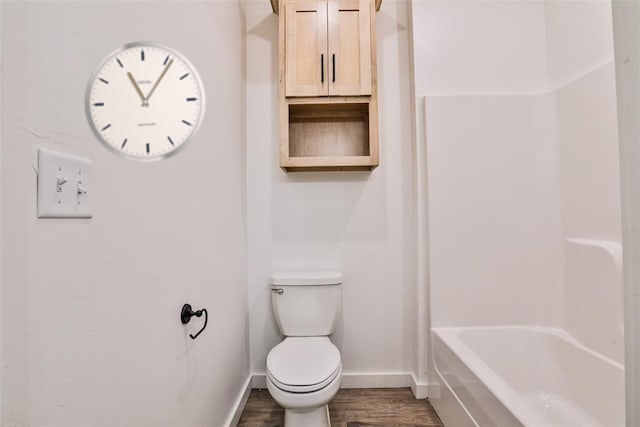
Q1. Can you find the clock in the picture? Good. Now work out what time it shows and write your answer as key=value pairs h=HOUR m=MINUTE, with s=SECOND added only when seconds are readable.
h=11 m=6
